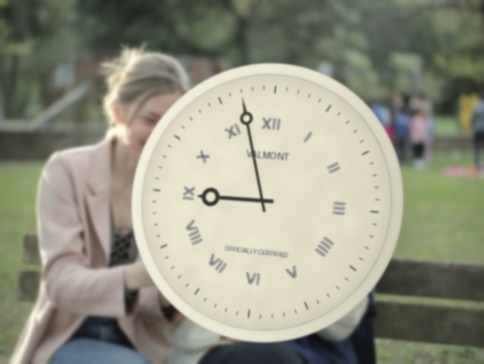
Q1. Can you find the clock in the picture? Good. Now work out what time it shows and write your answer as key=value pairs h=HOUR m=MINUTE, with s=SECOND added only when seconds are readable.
h=8 m=57
